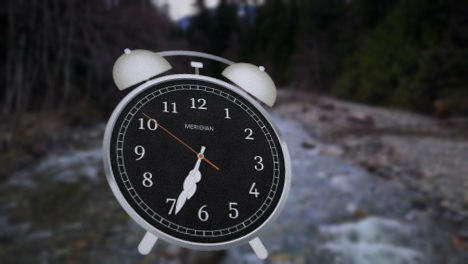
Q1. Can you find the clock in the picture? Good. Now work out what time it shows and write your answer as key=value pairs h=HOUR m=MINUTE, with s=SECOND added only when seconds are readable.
h=6 m=33 s=51
